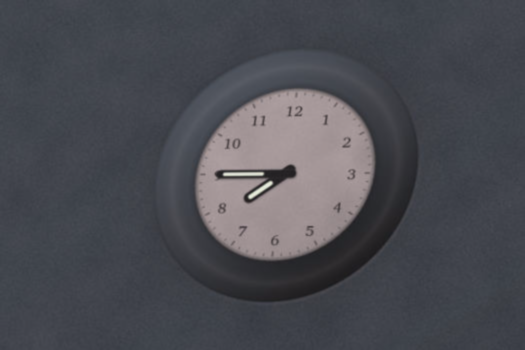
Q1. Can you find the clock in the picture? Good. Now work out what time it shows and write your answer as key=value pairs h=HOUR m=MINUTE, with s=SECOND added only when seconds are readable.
h=7 m=45
